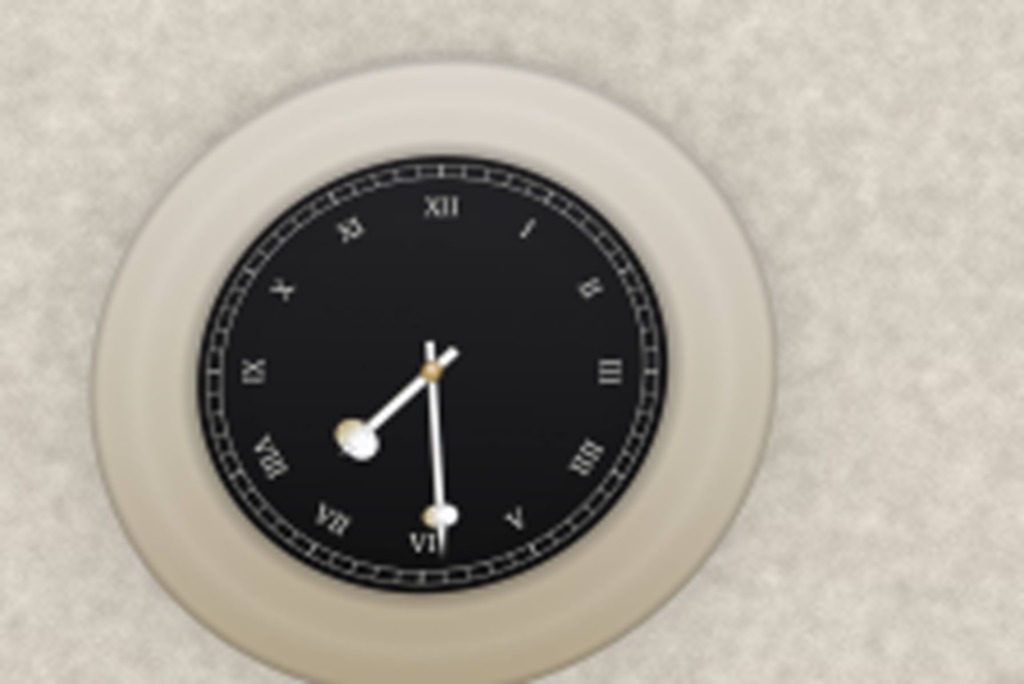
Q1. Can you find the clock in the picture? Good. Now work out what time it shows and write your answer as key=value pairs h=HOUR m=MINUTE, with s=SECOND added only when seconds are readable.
h=7 m=29
